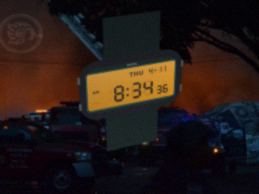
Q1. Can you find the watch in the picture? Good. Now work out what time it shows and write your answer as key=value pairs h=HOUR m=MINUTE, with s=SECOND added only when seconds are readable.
h=8 m=34
